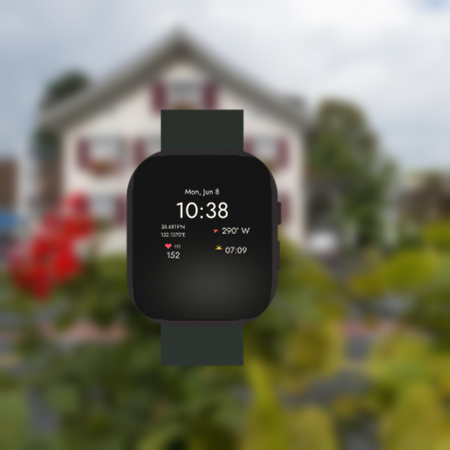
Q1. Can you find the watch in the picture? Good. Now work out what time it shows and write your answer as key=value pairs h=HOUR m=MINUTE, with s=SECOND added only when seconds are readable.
h=10 m=38
